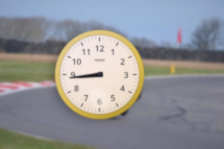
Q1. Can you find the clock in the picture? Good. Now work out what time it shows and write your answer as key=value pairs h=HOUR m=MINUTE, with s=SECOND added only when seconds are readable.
h=8 m=44
